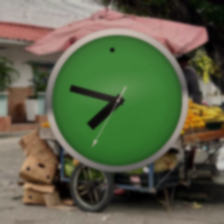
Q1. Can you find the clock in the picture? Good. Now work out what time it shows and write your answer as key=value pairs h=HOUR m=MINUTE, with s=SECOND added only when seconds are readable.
h=7 m=48 s=36
